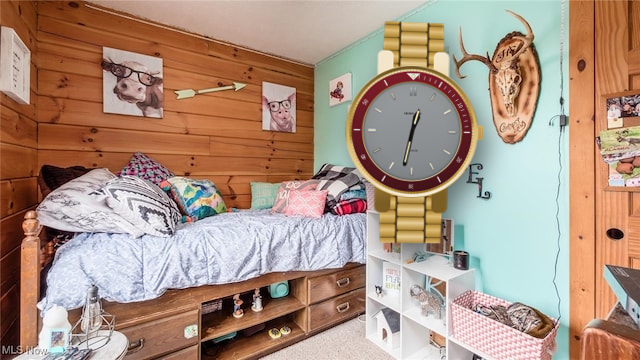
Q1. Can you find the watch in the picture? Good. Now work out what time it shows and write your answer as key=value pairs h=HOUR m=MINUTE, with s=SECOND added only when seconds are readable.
h=12 m=32
